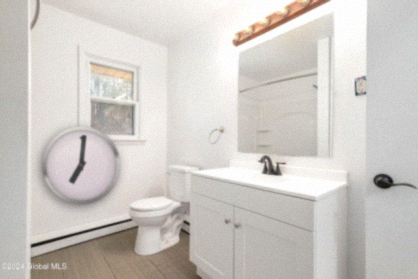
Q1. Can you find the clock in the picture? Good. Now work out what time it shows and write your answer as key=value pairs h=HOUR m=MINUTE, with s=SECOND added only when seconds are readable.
h=7 m=1
